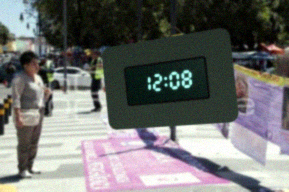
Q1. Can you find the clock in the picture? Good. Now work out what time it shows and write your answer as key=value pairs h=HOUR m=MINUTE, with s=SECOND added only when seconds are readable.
h=12 m=8
